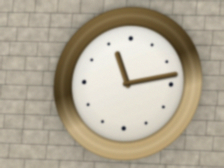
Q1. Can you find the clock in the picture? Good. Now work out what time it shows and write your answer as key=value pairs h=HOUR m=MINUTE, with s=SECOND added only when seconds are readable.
h=11 m=13
